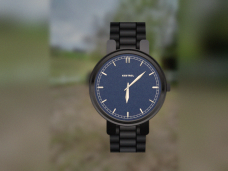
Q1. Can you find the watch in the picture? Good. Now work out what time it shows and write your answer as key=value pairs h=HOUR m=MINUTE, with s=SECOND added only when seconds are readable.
h=6 m=8
